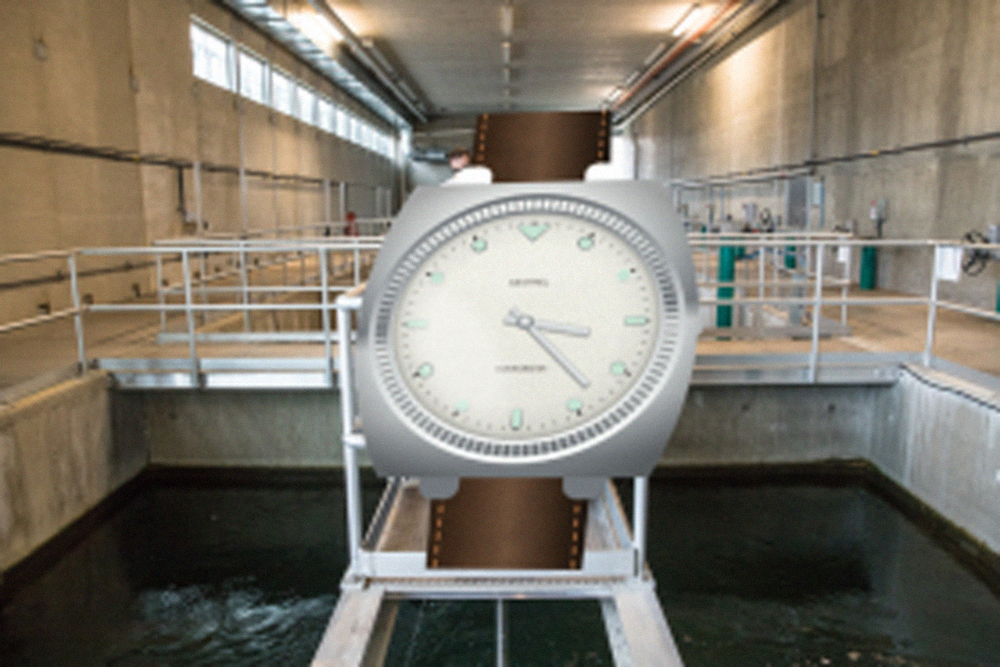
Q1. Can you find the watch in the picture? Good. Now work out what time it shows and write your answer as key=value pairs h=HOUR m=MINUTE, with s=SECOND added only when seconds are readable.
h=3 m=23
